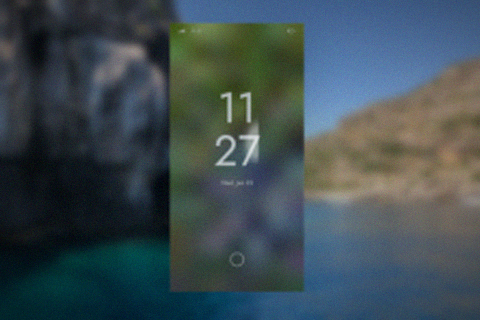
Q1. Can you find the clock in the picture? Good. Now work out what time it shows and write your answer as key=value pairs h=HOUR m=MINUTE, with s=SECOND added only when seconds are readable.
h=11 m=27
